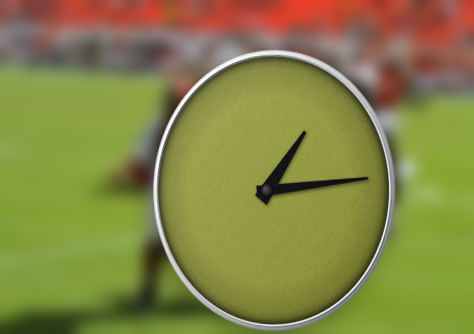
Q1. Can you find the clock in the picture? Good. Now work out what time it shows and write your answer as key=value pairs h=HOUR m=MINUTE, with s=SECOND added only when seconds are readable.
h=1 m=14
